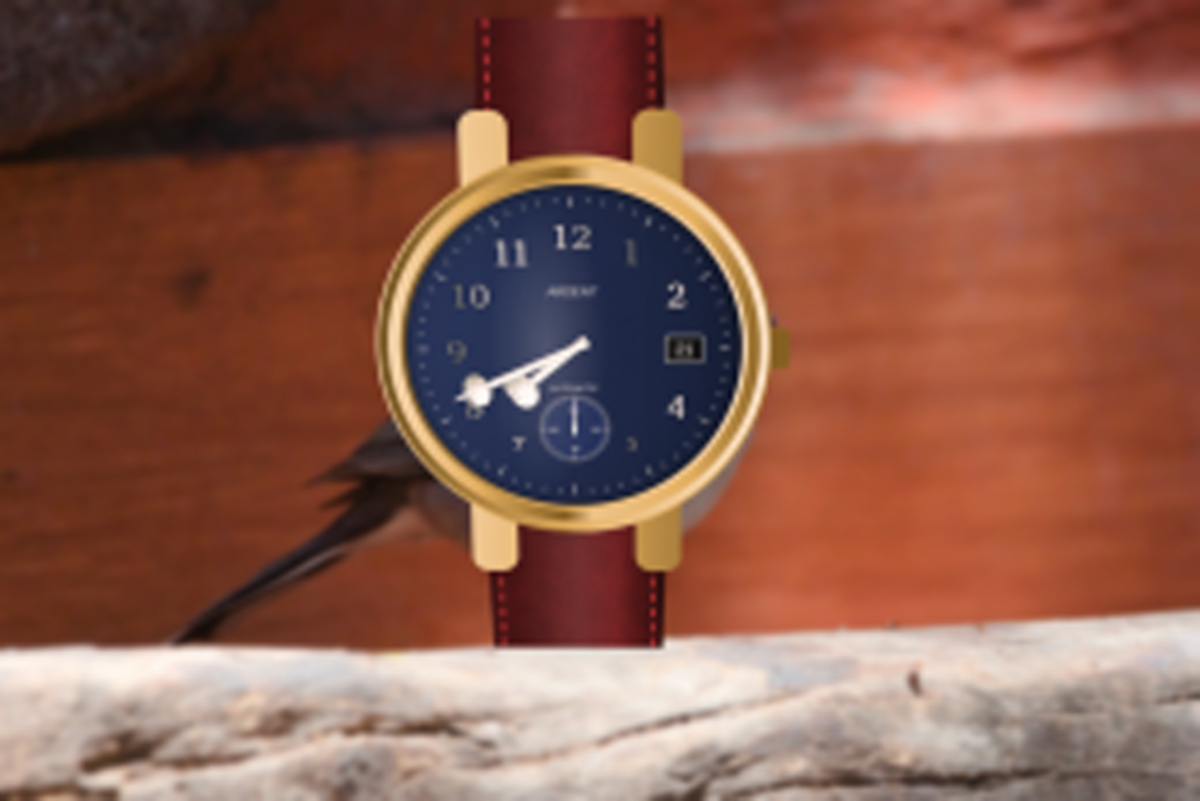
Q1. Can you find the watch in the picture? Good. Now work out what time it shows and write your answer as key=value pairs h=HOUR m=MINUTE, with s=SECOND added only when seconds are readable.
h=7 m=41
